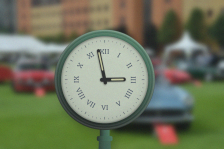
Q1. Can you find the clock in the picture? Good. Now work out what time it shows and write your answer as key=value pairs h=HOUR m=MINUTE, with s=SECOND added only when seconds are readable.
h=2 m=58
